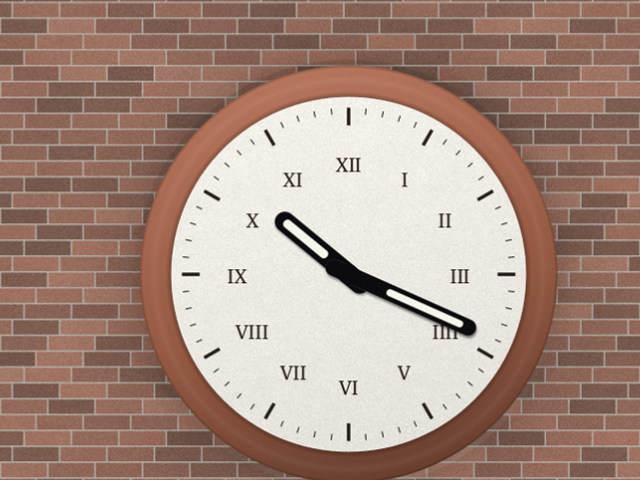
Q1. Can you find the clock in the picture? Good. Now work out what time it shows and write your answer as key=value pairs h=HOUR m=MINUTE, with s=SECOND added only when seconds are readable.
h=10 m=19
